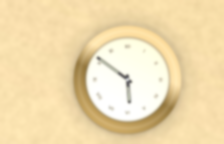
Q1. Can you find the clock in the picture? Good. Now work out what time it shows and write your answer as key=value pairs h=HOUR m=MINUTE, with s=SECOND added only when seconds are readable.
h=5 m=51
